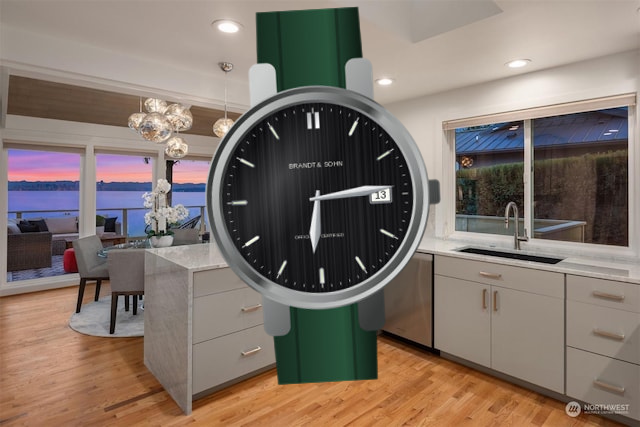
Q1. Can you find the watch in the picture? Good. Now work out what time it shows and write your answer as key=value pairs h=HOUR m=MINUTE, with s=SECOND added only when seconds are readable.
h=6 m=14
